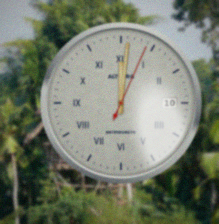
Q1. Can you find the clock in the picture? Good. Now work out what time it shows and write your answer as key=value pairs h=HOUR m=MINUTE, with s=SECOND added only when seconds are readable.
h=12 m=1 s=4
